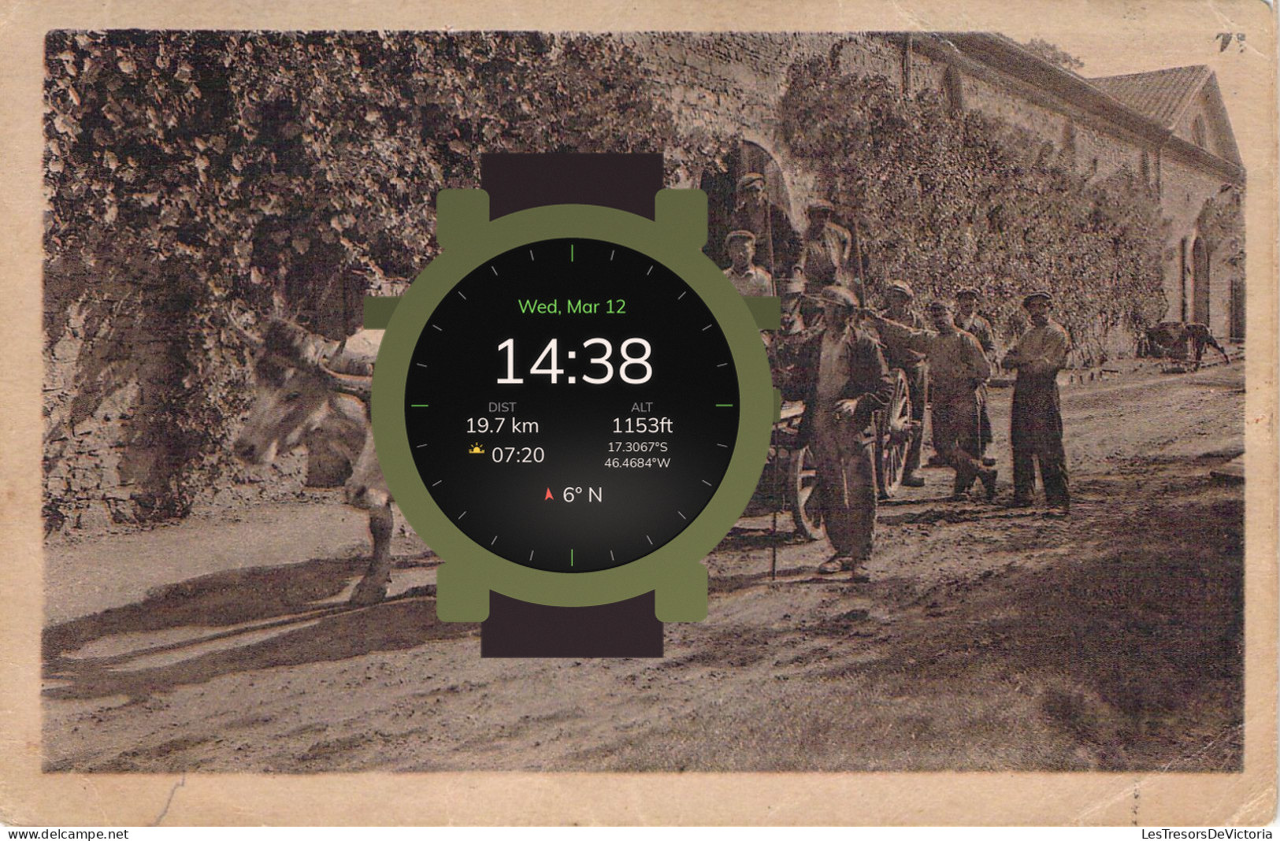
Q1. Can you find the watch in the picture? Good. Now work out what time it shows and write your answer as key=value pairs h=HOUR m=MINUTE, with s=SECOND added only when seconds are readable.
h=14 m=38
